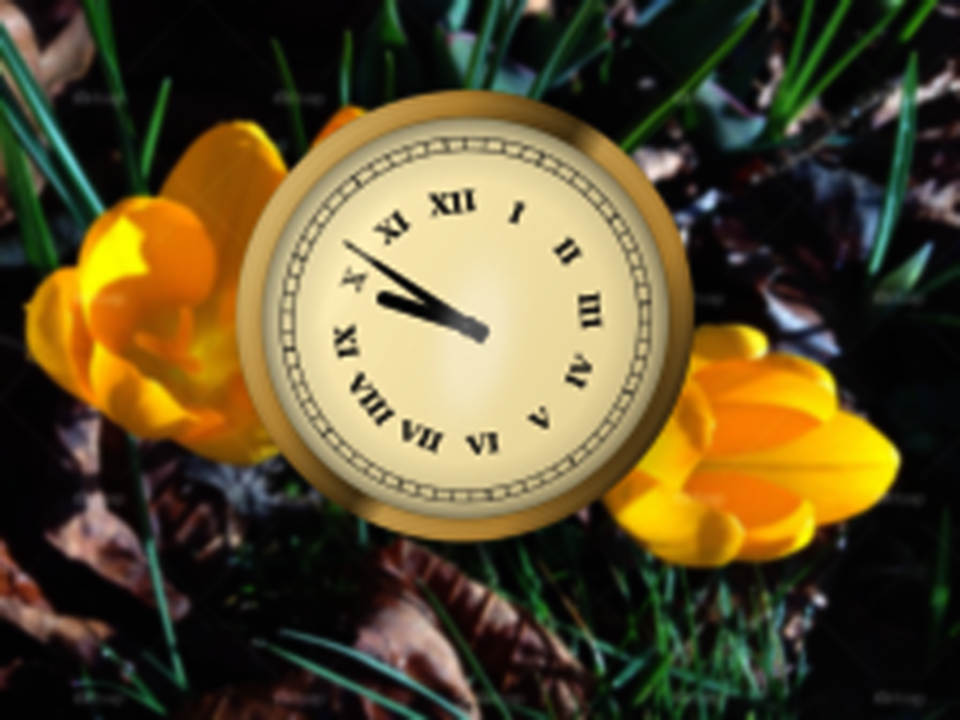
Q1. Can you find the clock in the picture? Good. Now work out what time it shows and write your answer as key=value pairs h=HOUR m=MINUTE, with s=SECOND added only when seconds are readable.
h=9 m=52
